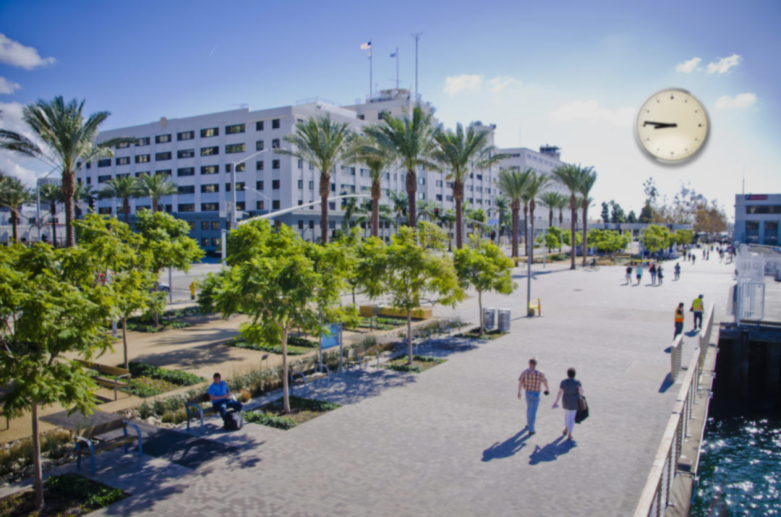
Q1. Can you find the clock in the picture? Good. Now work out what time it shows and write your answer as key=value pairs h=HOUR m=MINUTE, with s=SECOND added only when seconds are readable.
h=8 m=46
